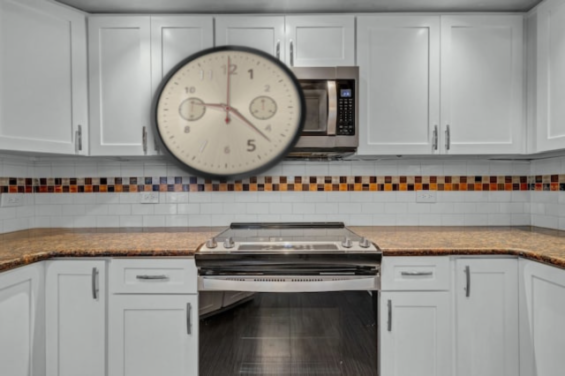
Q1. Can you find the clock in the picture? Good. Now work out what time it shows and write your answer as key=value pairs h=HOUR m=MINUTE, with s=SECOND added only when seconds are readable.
h=9 m=22
